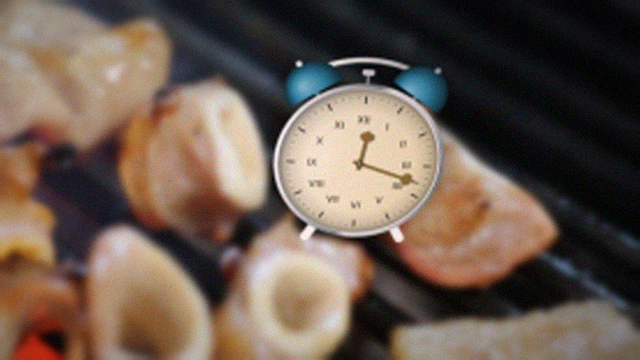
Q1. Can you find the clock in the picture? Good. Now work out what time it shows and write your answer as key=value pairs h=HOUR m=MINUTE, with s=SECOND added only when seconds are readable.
h=12 m=18
